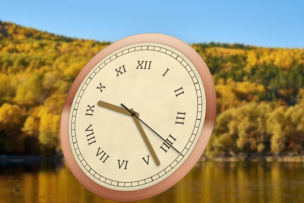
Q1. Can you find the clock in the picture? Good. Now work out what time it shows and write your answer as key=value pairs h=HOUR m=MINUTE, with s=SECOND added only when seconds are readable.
h=9 m=23 s=20
